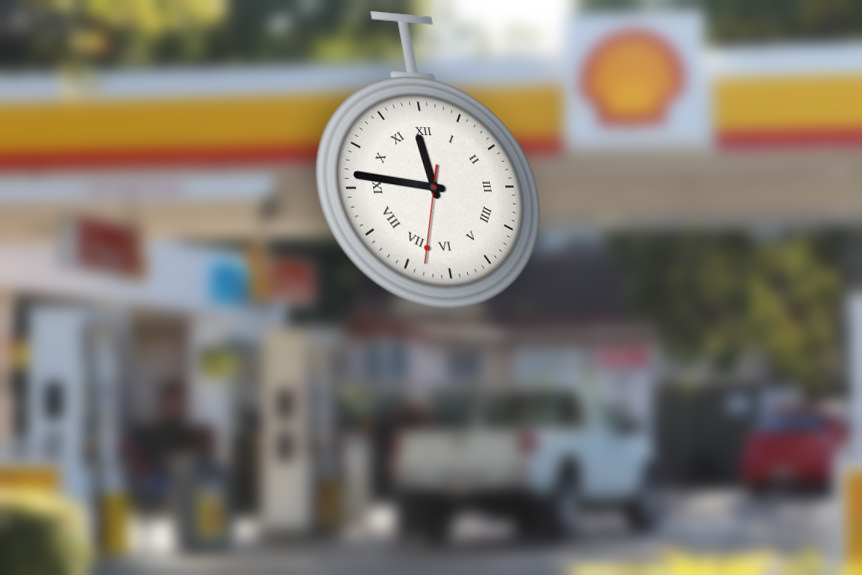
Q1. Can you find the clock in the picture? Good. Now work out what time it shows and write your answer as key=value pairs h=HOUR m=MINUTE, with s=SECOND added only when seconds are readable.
h=11 m=46 s=33
